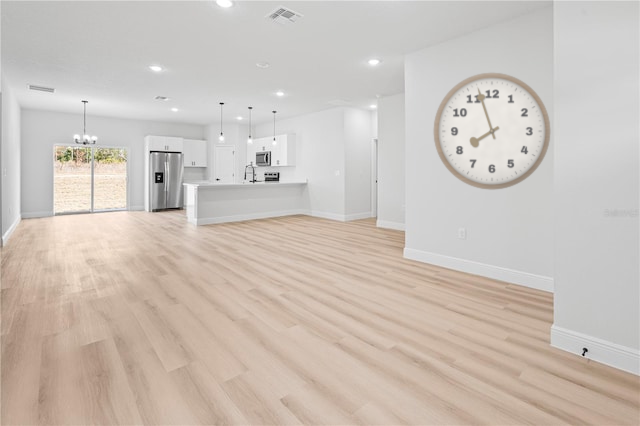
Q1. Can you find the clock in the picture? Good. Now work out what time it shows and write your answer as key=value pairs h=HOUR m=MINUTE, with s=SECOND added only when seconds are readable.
h=7 m=57
